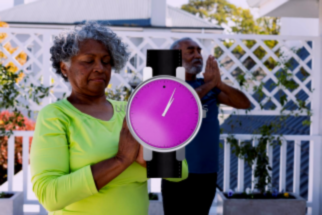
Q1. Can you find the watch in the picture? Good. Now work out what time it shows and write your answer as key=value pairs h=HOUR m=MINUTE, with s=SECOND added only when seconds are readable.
h=1 m=4
